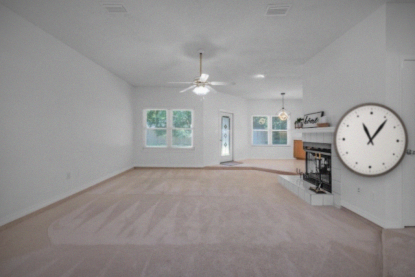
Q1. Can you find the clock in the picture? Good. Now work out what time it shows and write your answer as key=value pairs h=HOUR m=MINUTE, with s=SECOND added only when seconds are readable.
h=11 m=6
